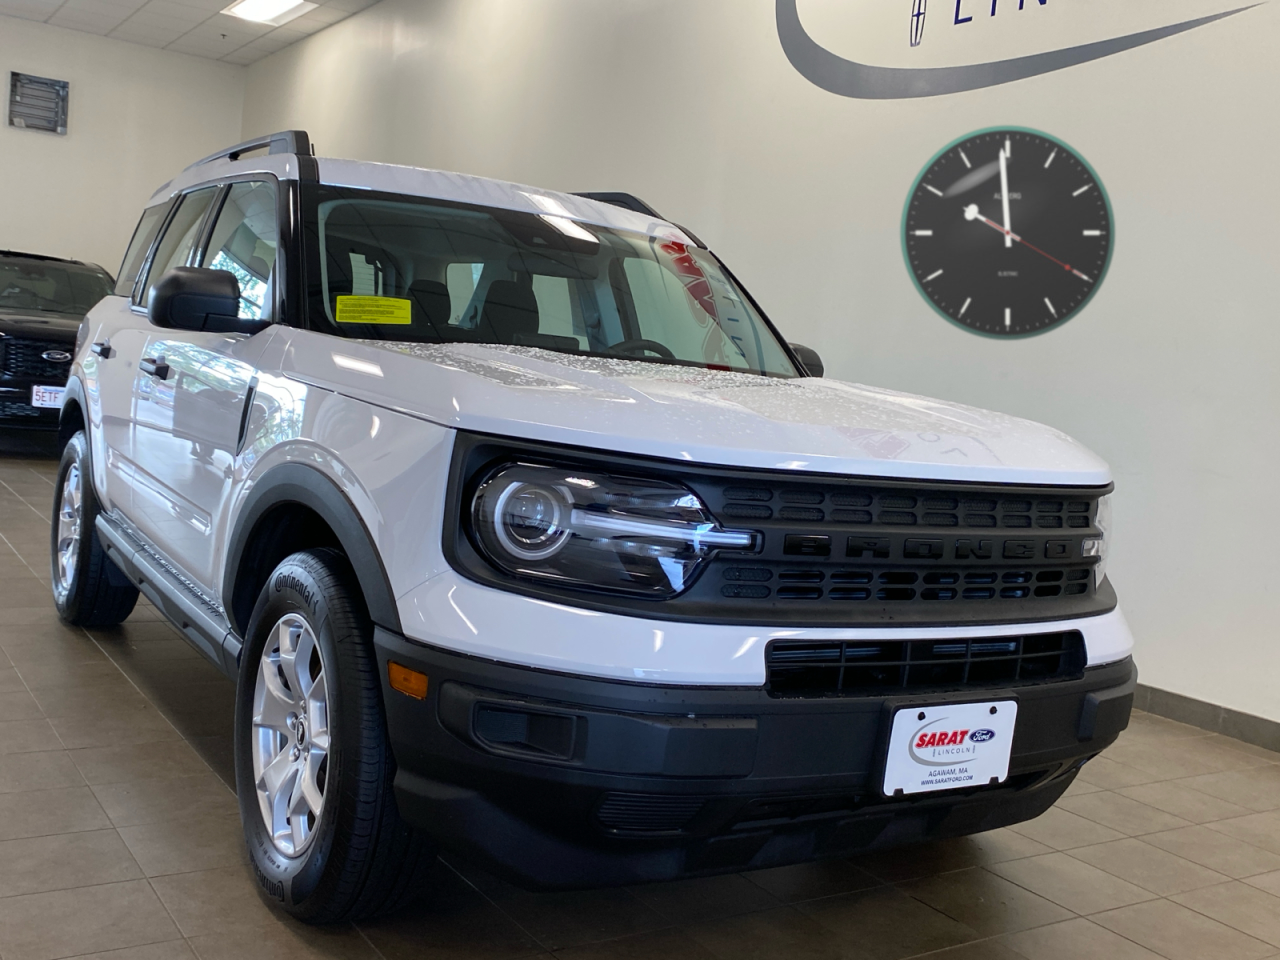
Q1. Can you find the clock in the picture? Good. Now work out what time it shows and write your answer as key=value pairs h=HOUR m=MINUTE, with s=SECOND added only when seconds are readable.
h=9 m=59 s=20
